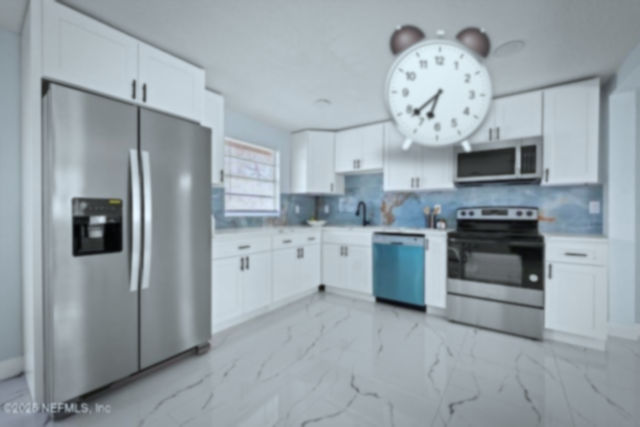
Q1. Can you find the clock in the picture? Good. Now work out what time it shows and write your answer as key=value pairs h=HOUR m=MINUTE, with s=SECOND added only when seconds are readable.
h=6 m=38
